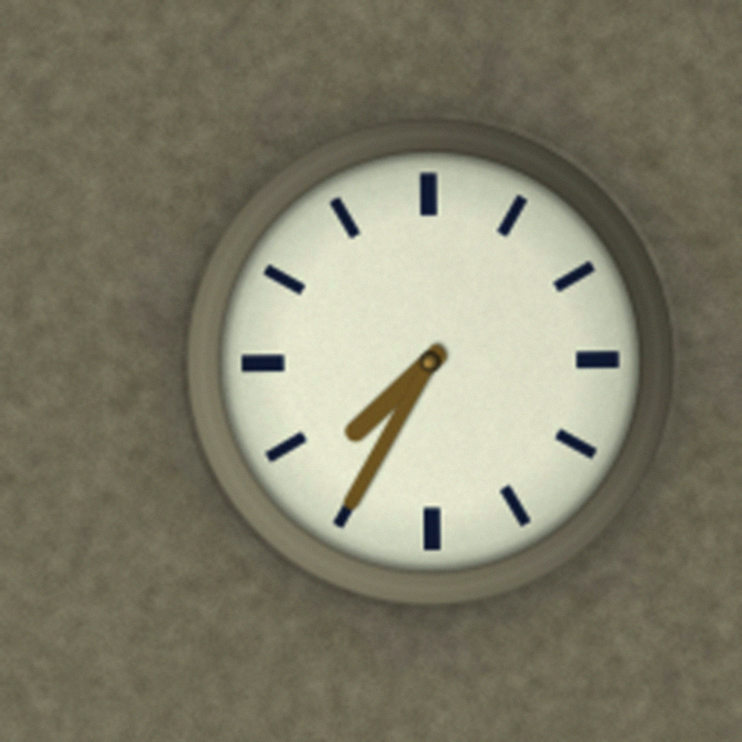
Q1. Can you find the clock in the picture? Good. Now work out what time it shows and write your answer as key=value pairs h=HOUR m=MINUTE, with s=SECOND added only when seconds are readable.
h=7 m=35
